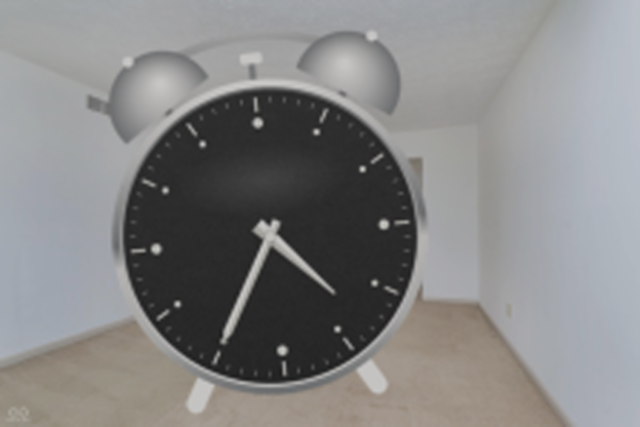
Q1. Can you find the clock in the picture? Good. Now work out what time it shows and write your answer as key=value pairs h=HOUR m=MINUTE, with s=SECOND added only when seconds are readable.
h=4 m=35
